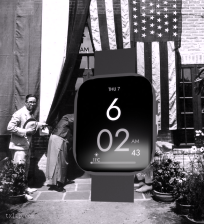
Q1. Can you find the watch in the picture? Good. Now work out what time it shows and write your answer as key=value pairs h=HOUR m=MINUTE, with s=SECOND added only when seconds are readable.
h=6 m=2 s=43
